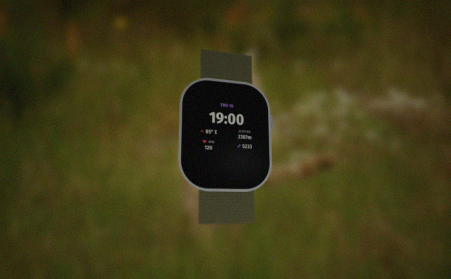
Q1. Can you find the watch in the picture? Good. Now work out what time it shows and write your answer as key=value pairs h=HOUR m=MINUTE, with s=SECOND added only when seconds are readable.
h=19 m=0
